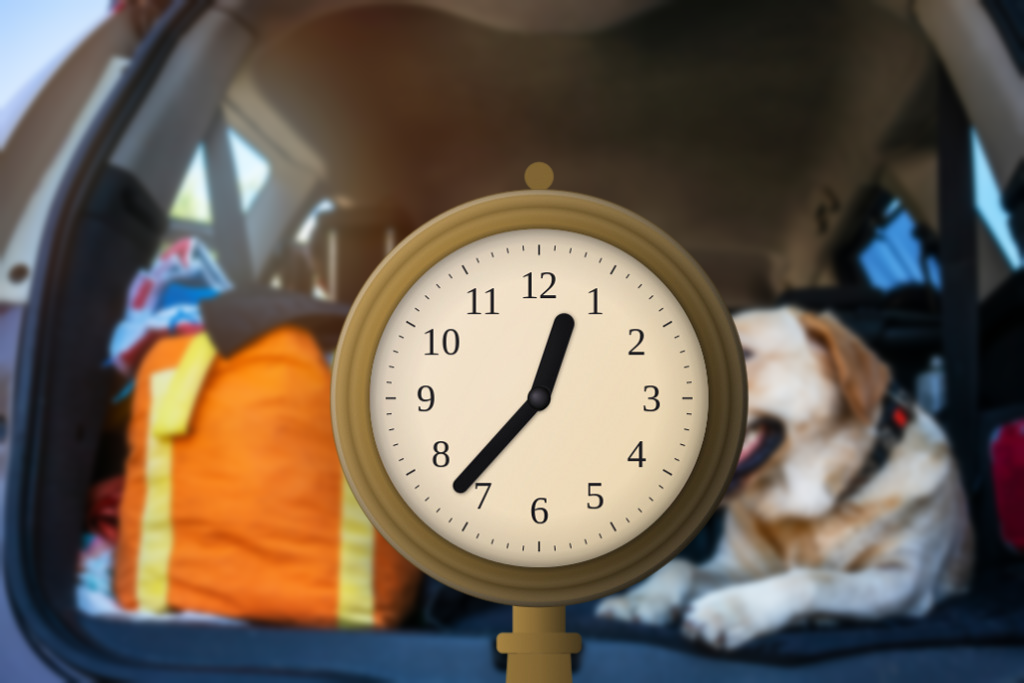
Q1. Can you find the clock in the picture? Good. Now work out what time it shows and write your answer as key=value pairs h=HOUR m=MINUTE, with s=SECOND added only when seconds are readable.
h=12 m=37
